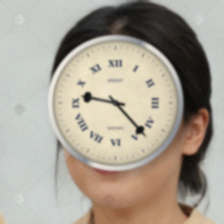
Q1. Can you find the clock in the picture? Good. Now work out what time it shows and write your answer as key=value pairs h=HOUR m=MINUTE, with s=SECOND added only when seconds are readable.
h=9 m=23
